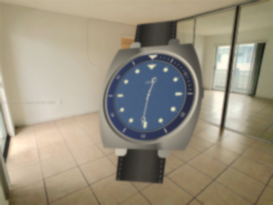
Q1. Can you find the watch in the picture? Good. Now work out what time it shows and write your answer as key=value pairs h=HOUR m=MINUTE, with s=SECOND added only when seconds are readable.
h=12 m=31
